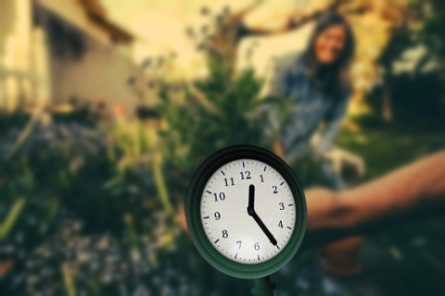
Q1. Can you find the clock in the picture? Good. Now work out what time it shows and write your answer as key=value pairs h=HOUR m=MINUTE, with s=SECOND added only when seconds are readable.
h=12 m=25
